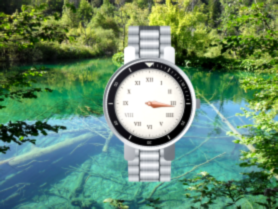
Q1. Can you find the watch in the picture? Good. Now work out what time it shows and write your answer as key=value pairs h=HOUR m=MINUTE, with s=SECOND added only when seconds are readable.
h=3 m=16
